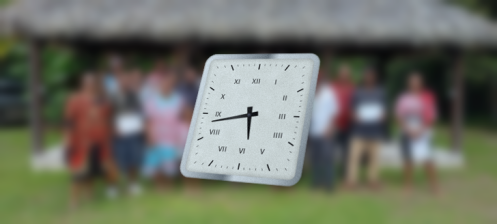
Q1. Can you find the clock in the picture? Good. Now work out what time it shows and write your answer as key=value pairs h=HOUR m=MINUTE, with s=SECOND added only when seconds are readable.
h=5 m=43
